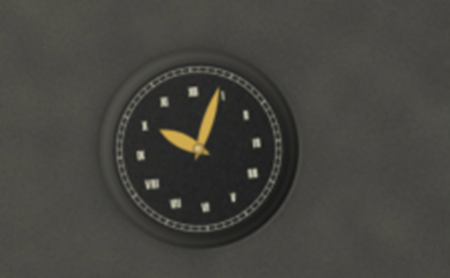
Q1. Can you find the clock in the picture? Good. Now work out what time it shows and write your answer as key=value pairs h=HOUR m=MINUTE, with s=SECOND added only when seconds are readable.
h=10 m=4
